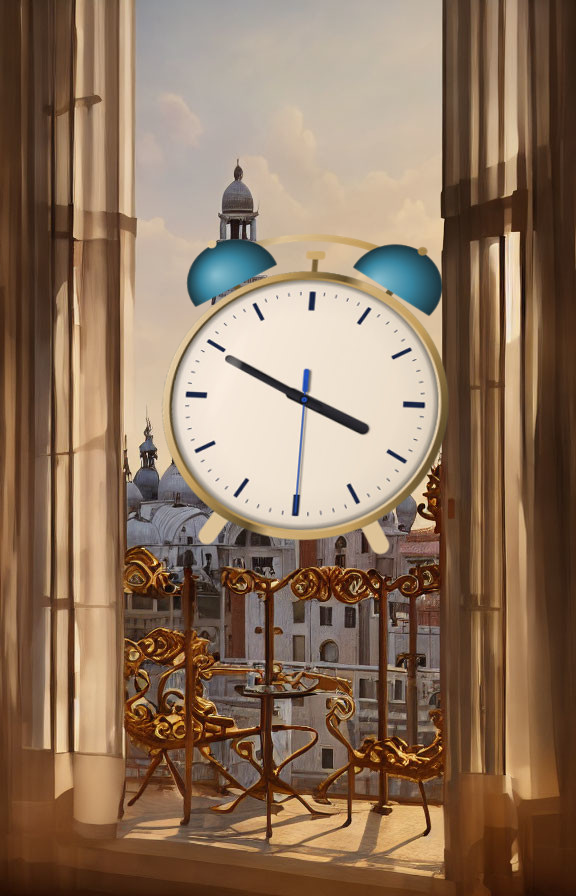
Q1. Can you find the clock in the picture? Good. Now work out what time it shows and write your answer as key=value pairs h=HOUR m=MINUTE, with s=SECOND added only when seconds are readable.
h=3 m=49 s=30
